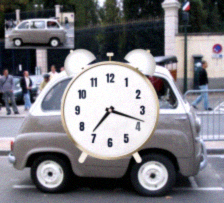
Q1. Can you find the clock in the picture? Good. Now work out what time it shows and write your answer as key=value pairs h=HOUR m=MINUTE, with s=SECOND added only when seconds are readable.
h=7 m=18
